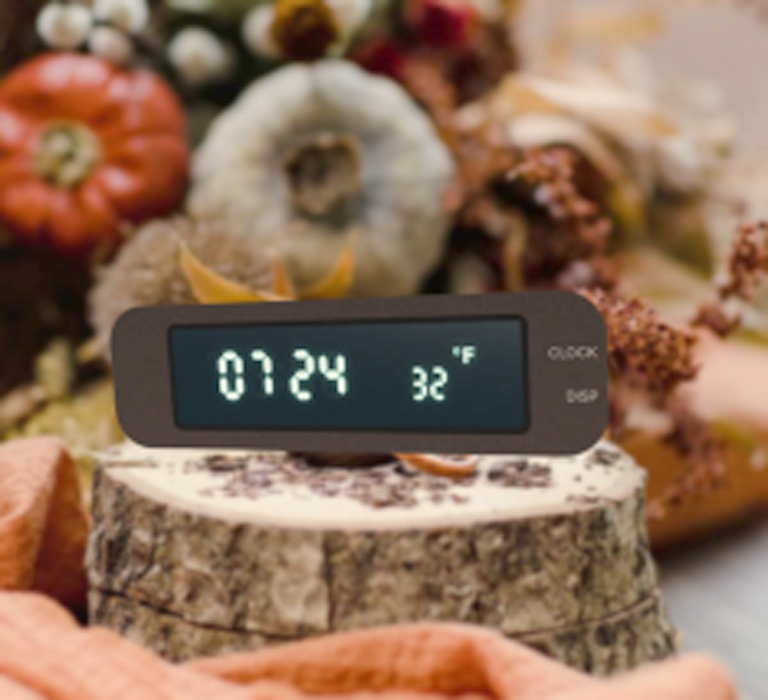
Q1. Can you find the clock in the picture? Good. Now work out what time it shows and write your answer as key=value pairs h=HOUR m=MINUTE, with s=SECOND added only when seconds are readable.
h=7 m=24
